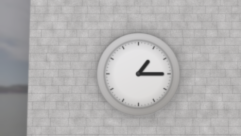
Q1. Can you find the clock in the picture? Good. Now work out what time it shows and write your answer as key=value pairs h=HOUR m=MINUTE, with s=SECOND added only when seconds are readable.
h=1 m=15
